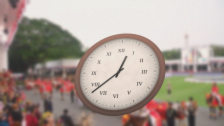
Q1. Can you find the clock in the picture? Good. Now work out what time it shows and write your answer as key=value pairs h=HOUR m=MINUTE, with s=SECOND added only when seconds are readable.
h=12 m=38
